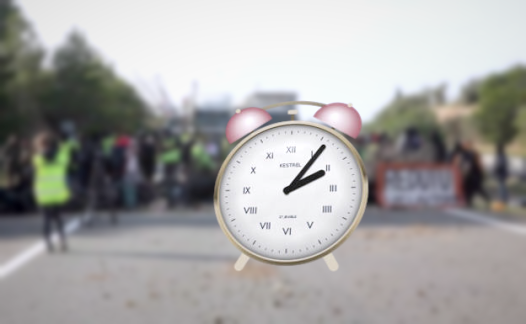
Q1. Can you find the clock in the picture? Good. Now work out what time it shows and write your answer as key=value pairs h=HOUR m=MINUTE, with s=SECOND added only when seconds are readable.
h=2 m=6
